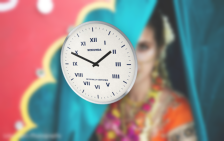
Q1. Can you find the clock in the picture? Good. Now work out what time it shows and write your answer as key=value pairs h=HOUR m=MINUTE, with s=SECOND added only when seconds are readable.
h=1 m=49
